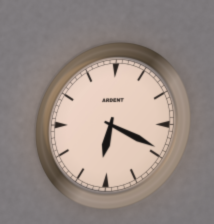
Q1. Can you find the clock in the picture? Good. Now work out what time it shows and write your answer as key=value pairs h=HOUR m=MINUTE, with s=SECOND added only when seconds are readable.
h=6 m=19
